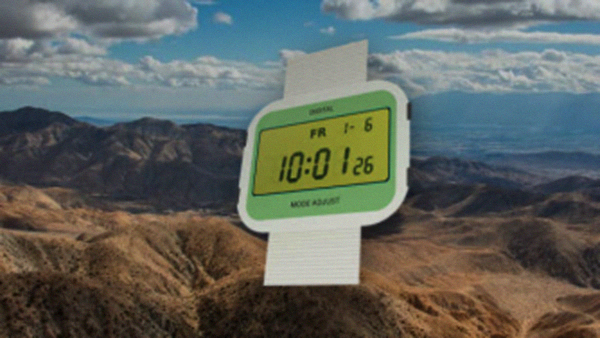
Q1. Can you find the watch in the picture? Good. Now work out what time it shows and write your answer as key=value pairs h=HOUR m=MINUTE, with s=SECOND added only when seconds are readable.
h=10 m=1 s=26
